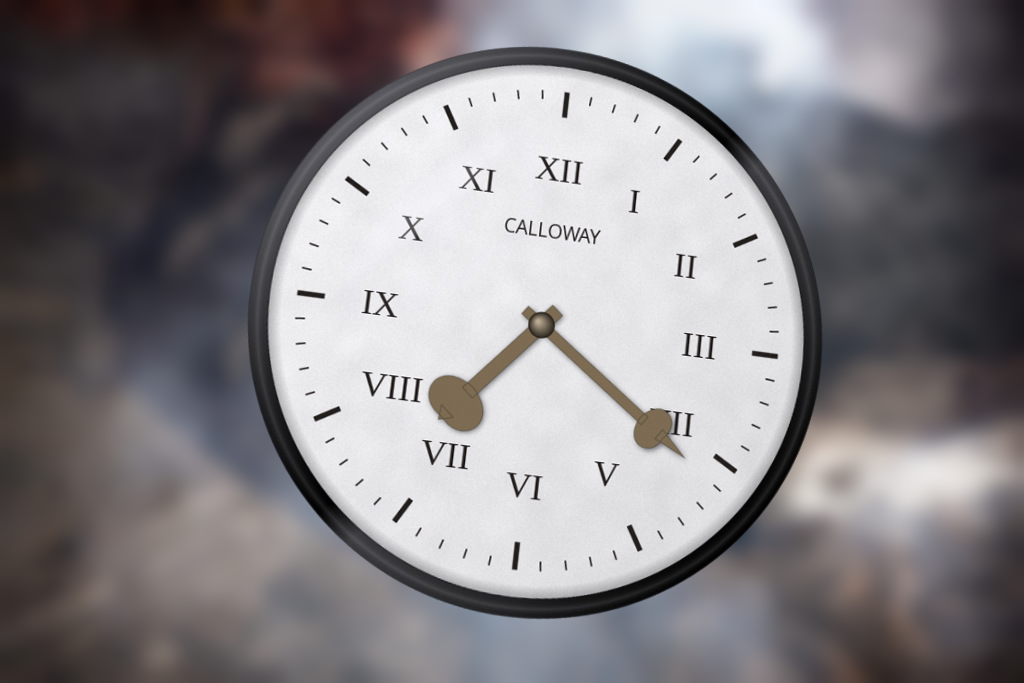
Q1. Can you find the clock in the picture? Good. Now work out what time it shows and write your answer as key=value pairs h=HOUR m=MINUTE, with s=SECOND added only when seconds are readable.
h=7 m=21
